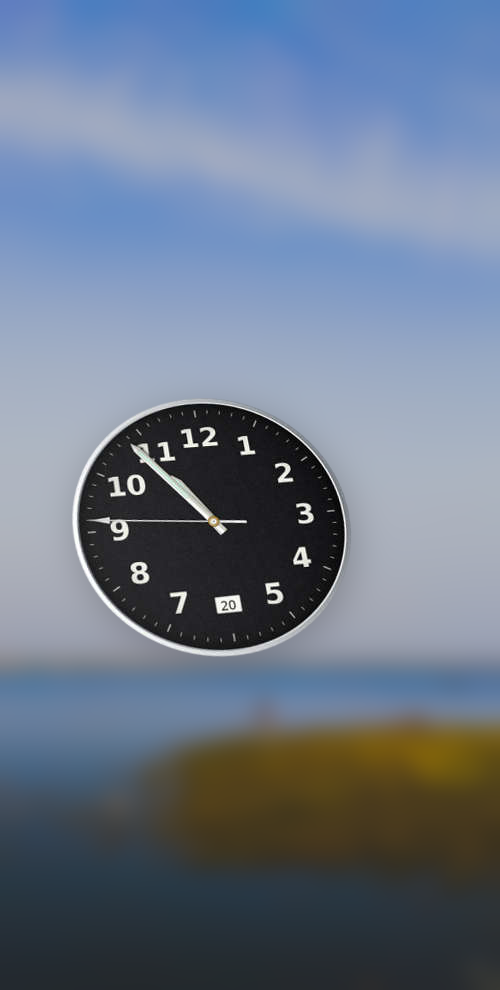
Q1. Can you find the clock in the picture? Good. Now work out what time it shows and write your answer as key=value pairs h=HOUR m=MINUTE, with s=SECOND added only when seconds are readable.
h=10 m=53 s=46
